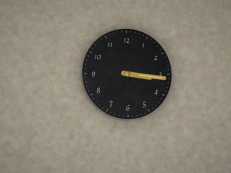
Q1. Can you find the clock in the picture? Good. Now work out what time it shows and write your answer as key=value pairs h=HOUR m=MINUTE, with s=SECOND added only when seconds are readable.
h=3 m=16
